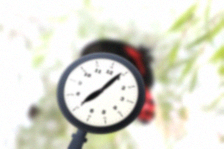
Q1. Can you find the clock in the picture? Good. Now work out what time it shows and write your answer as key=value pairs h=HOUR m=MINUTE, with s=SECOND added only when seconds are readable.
h=7 m=4
